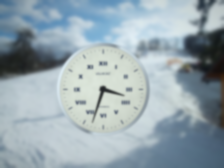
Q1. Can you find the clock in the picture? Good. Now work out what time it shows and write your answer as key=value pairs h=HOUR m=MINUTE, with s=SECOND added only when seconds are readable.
h=3 m=33
